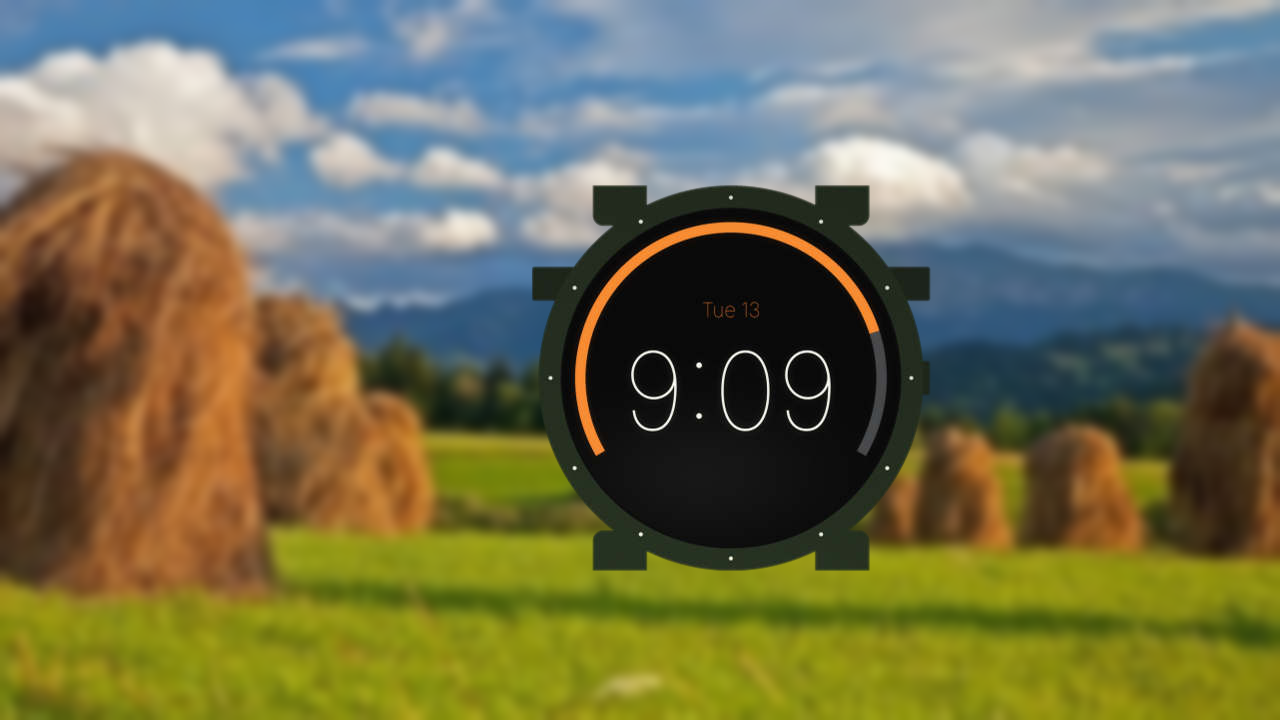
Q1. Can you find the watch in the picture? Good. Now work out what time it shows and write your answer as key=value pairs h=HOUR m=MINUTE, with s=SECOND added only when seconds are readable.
h=9 m=9
